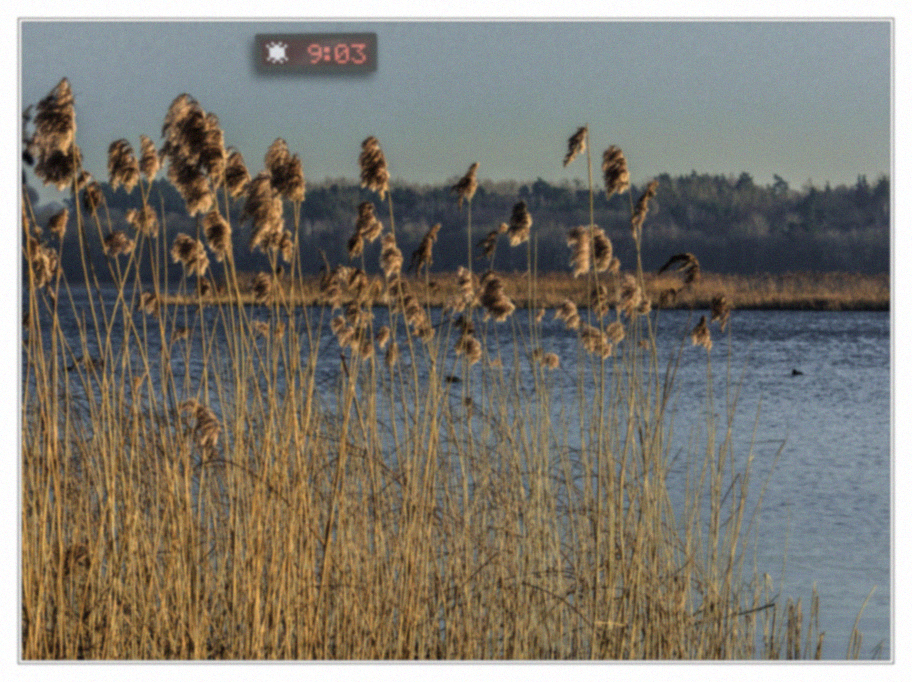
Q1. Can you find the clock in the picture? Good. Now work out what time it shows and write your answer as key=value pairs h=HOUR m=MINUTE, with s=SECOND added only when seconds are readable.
h=9 m=3
